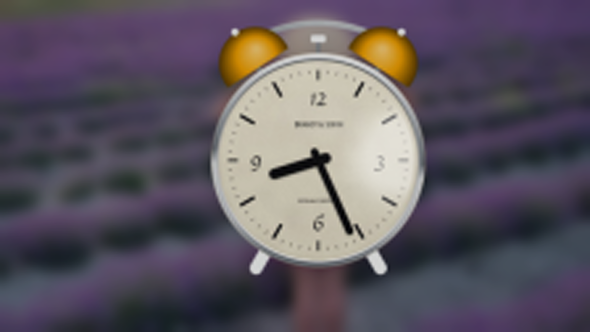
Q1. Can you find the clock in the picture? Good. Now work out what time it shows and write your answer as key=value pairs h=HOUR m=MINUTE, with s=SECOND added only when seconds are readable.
h=8 m=26
